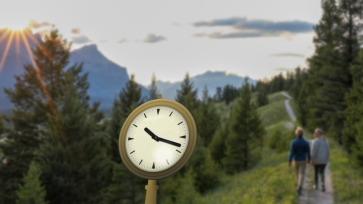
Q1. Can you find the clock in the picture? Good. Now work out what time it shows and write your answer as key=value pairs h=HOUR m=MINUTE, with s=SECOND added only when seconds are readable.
h=10 m=18
